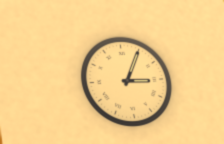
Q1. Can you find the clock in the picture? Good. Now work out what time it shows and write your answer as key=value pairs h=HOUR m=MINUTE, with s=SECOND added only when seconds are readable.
h=3 m=5
